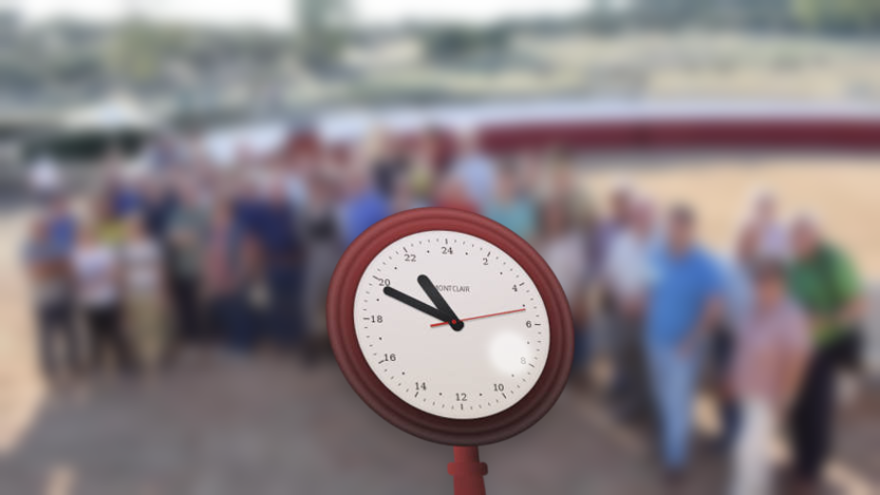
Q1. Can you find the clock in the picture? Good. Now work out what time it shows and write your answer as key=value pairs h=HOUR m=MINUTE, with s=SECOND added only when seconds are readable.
h=21 m=49 s=13
